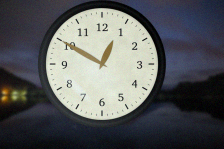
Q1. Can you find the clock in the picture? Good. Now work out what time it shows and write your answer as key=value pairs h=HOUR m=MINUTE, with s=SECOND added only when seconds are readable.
h=12 m=50
